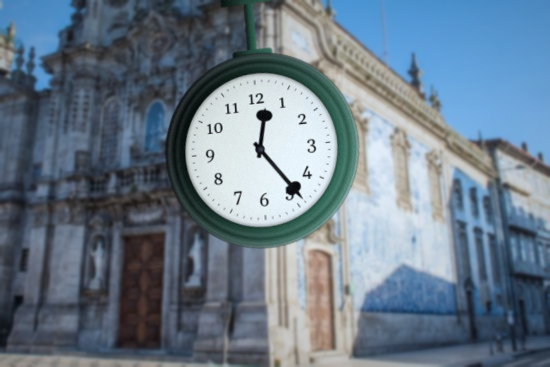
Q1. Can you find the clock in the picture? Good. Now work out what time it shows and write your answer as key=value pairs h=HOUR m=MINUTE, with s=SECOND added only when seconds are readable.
h=12 m=24
